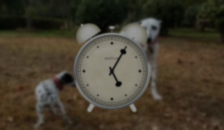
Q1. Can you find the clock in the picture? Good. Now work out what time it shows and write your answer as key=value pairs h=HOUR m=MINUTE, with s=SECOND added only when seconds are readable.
h=5 m=5
